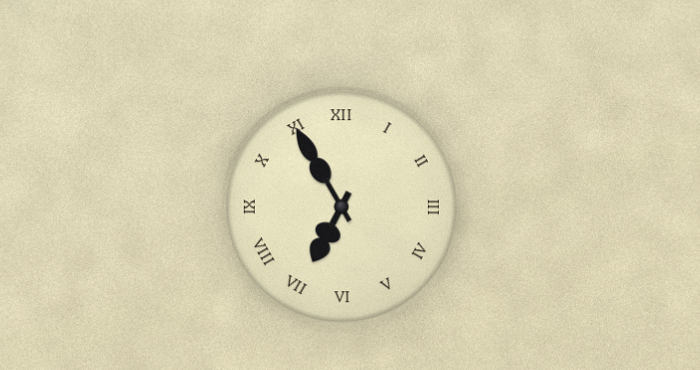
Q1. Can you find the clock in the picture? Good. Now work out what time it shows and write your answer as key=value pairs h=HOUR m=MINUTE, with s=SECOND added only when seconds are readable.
h=6 m=55
